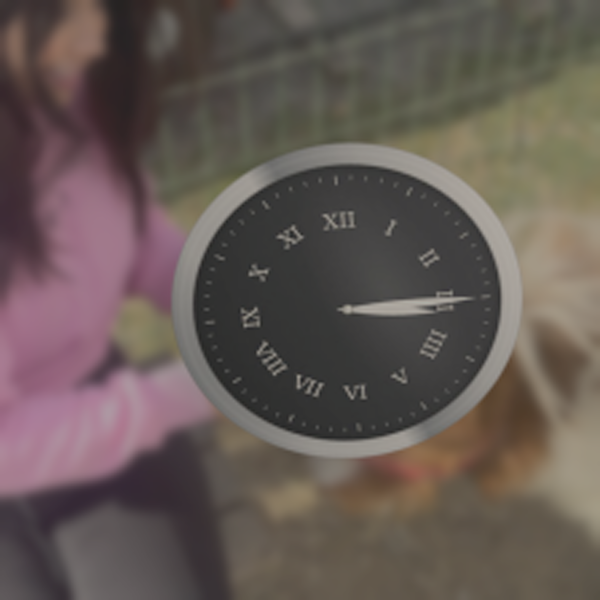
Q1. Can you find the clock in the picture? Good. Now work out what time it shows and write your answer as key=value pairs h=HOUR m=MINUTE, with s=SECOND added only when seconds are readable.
h=3 m=15
